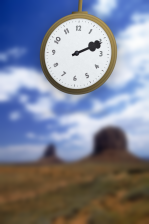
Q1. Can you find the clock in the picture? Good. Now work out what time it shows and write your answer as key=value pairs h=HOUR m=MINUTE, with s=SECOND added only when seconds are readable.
h=2 m=11
